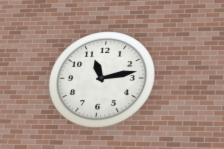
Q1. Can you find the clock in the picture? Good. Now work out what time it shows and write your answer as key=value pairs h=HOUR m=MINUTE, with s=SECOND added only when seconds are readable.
h=11 m=13
